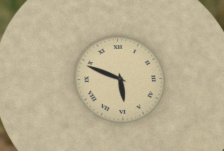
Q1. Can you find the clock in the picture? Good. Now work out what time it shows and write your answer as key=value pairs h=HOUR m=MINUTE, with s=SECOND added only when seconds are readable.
h=5 m=49
